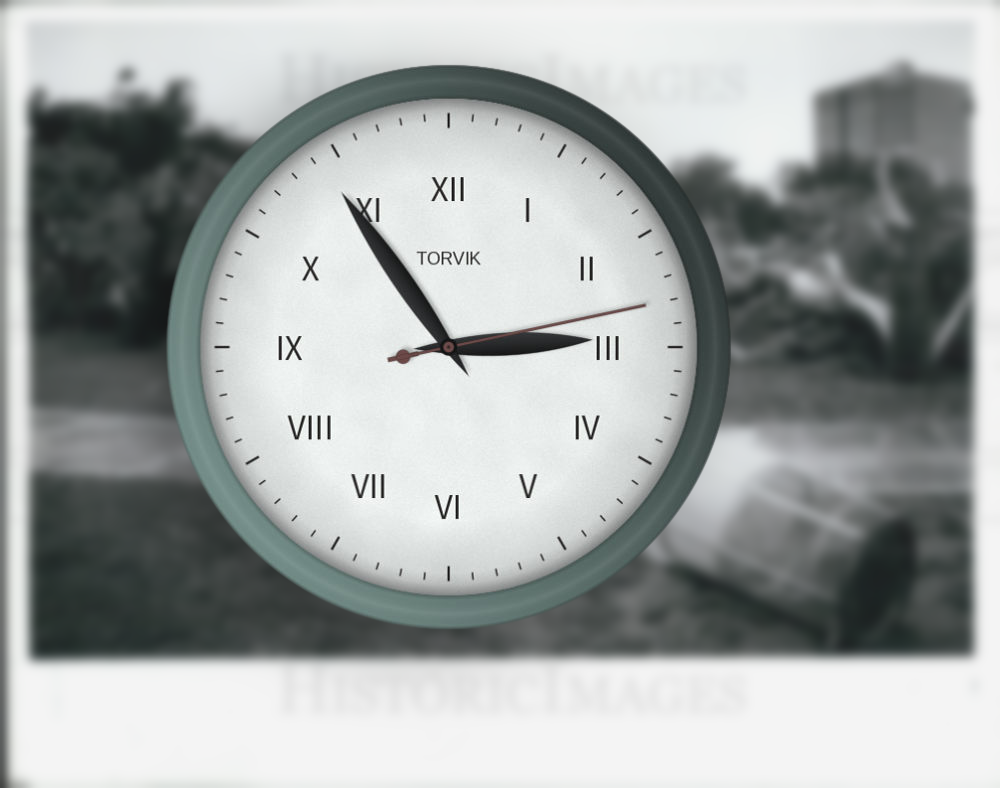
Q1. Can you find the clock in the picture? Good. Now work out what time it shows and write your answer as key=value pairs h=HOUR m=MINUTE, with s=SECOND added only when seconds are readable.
h=2 m=54 s=13
